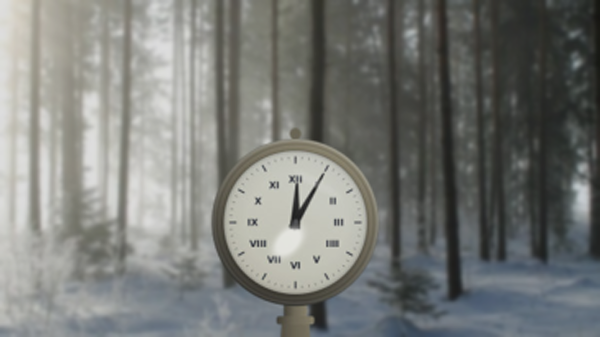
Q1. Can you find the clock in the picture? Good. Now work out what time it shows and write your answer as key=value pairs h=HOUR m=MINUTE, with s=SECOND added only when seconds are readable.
h=12 m=5
